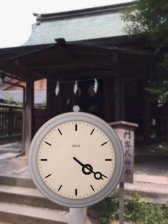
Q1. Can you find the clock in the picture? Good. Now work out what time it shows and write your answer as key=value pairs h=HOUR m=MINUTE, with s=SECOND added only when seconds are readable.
h=4 m=21
